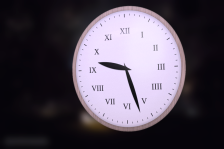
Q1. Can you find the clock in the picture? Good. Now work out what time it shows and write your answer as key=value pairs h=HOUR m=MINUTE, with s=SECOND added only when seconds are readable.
h=9 m=27
